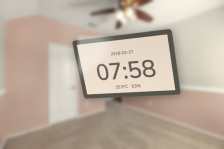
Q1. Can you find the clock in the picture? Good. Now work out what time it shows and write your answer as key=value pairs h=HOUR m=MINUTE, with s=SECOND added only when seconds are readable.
h=7 m=58
